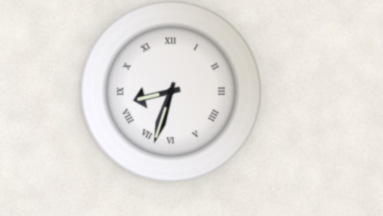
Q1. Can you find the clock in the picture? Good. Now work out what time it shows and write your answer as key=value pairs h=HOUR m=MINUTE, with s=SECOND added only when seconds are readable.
h=8 m=33
